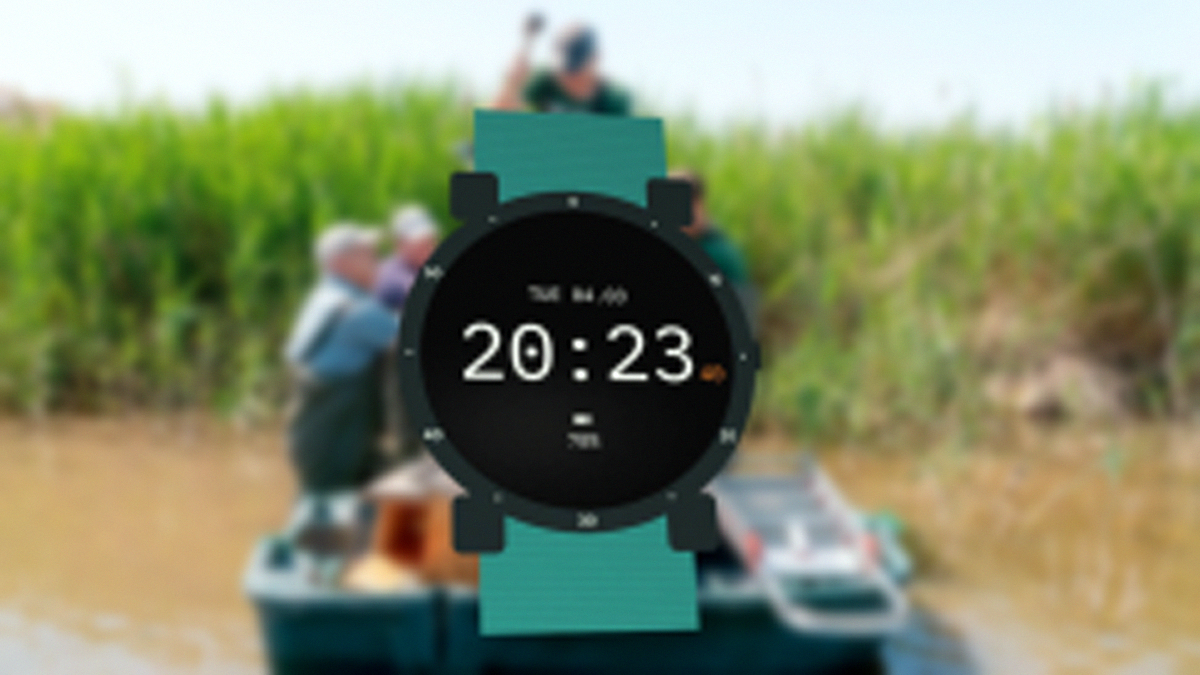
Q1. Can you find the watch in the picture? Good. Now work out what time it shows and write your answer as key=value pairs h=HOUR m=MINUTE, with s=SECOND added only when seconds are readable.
h=20 m=23
